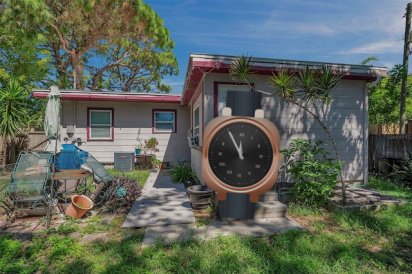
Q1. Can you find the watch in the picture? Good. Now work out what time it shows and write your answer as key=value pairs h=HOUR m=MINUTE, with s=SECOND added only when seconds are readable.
h=11 m=55
